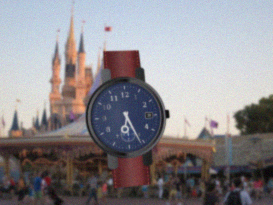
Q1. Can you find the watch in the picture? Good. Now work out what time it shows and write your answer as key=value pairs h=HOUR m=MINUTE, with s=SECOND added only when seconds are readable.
h=6 m=26
